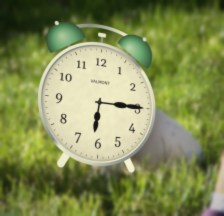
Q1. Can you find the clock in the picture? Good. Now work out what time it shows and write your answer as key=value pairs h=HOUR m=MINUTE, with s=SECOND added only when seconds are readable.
h=6 m=15
